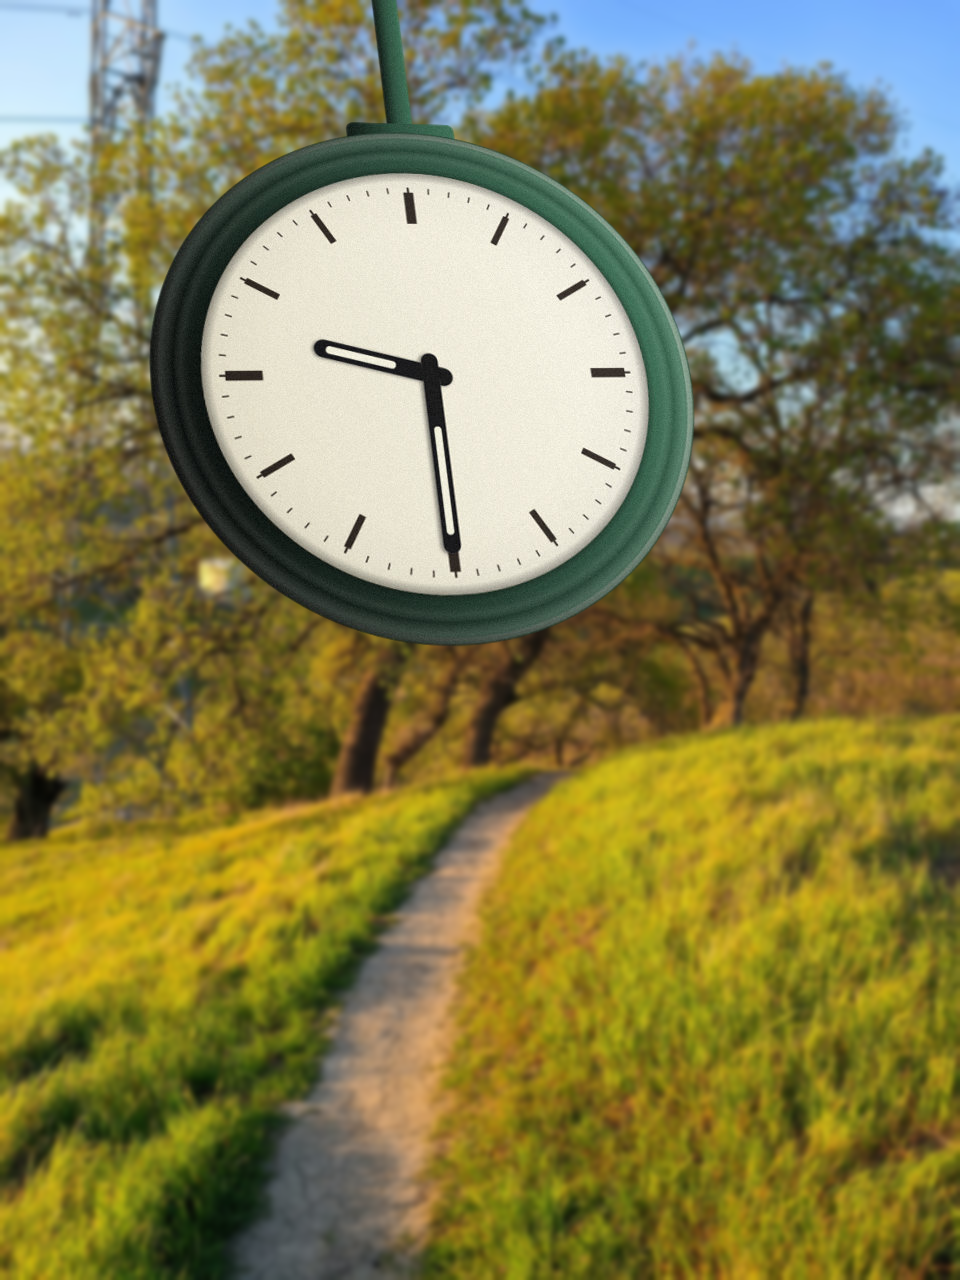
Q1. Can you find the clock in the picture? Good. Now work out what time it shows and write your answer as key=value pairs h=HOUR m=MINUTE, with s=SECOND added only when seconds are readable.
h=9 m=30
